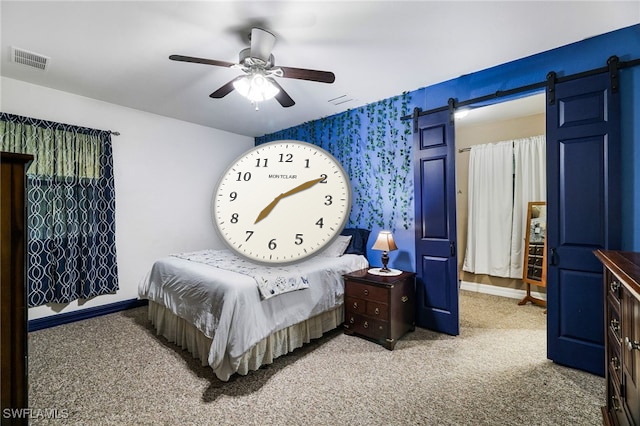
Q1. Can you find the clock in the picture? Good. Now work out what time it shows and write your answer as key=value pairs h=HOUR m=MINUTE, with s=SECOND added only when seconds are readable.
h=7 m=10
